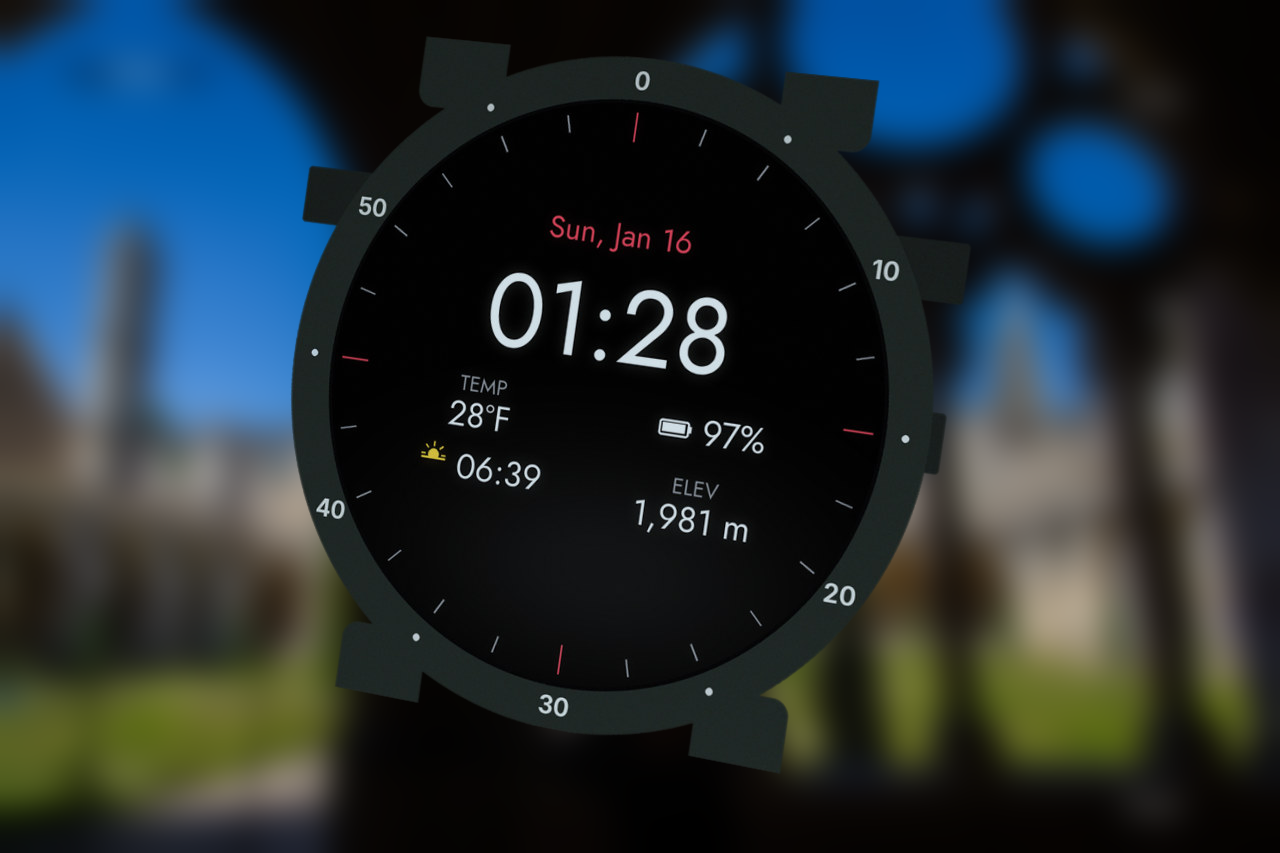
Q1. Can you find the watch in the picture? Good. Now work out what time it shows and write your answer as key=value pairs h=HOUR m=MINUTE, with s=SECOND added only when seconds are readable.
h=1 m=28
